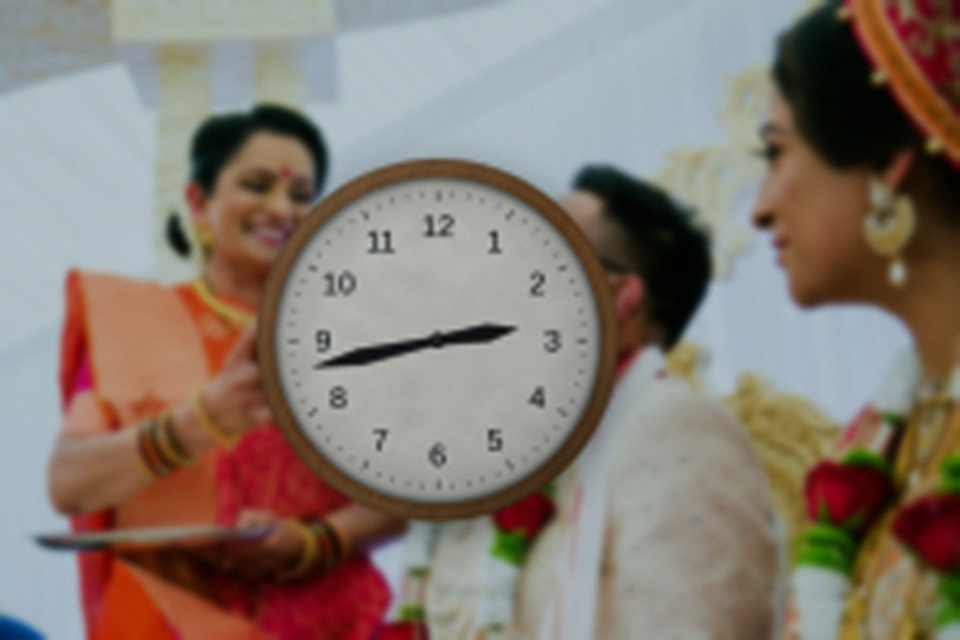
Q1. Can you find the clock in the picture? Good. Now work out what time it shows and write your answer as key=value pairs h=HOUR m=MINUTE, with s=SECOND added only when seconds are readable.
h=2 m=43
